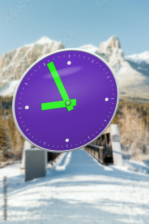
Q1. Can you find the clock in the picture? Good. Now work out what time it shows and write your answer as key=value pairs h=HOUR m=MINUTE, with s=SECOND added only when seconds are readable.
h=8 m=56
